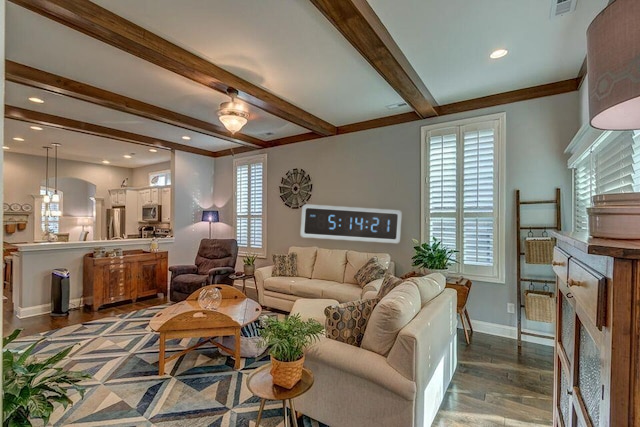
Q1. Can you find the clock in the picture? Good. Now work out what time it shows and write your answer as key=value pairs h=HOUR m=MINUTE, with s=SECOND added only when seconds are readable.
h=5 m=14 s=21
